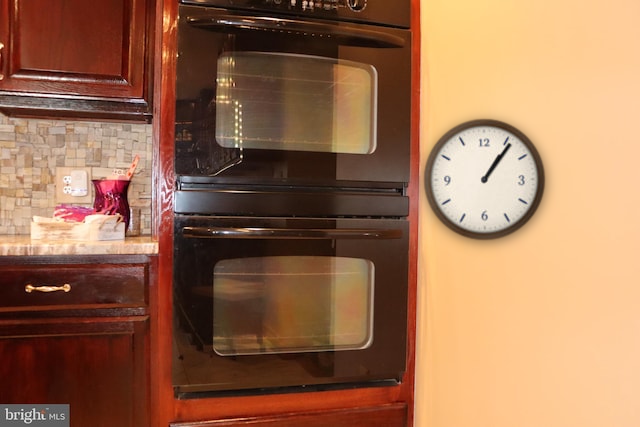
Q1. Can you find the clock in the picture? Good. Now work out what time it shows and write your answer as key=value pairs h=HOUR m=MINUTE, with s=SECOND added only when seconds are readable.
h=1 m=6
